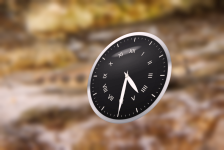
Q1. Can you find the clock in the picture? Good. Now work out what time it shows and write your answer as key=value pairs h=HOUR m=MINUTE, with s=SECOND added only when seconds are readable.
h=4 m=30
